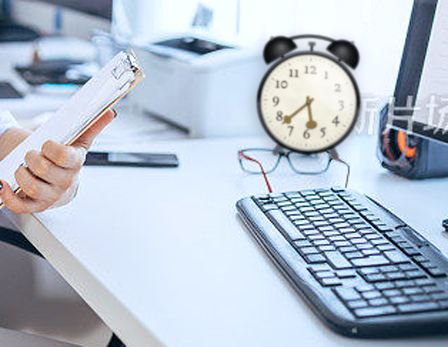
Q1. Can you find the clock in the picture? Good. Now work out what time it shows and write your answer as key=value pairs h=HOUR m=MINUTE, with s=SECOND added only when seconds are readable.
h=5 m=38
